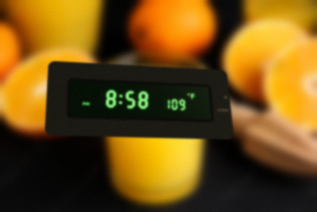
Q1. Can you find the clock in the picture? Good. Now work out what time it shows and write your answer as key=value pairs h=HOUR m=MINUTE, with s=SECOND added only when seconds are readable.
h=8 m=58
